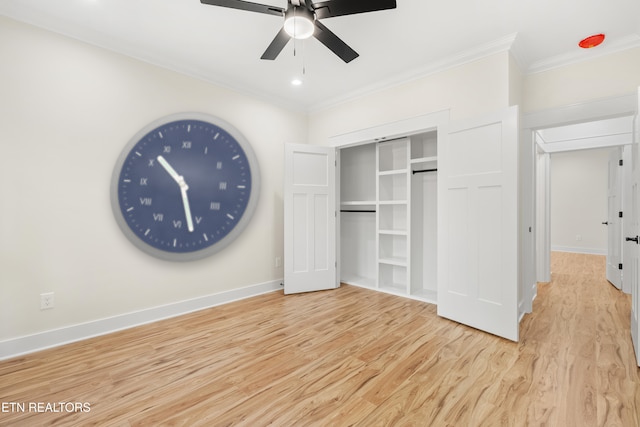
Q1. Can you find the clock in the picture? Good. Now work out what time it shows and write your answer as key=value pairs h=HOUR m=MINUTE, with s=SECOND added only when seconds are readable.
h=10 m=27
